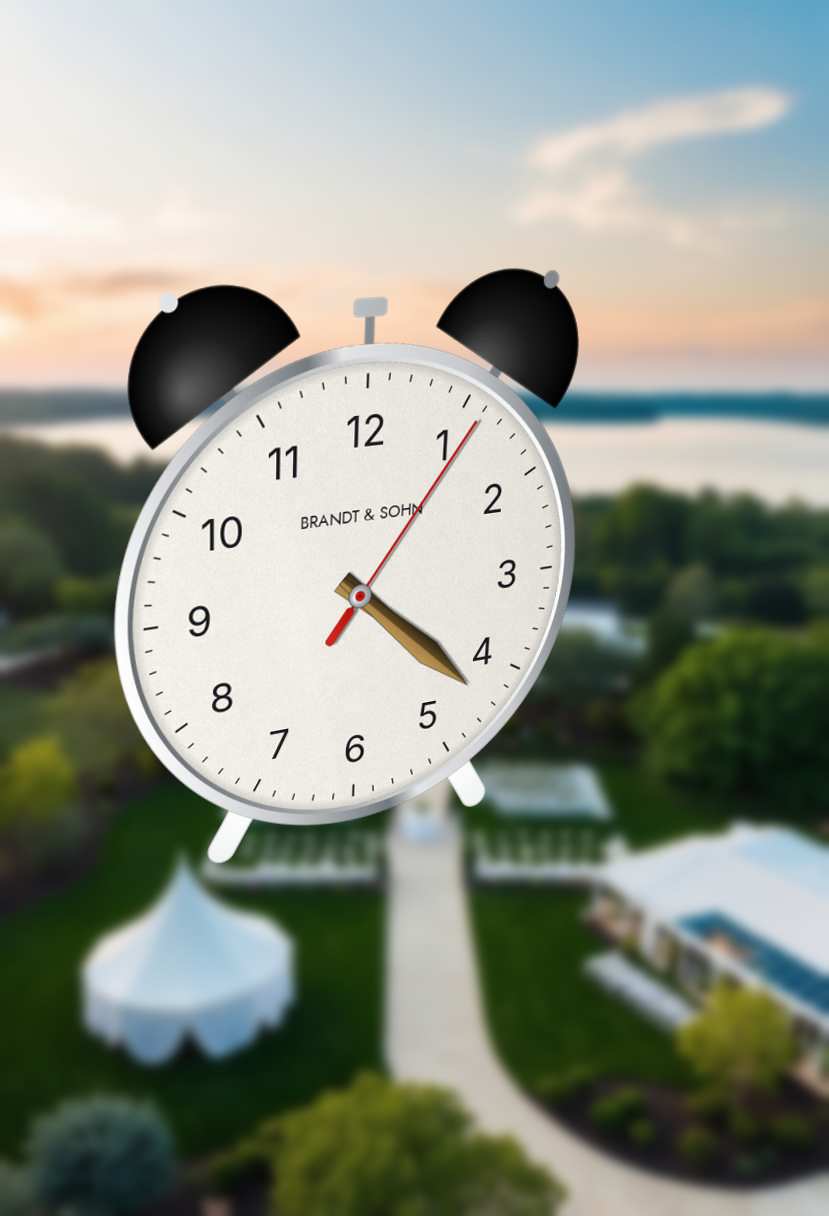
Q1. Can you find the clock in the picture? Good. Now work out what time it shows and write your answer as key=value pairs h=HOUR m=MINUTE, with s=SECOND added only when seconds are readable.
h=4 m=22 s=6
